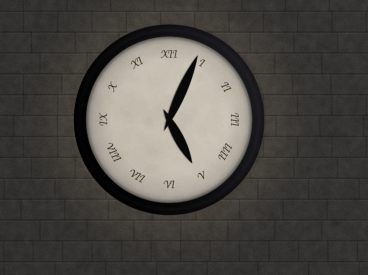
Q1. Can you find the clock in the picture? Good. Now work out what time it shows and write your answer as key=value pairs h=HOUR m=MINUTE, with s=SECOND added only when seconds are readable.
h=5 m=4
